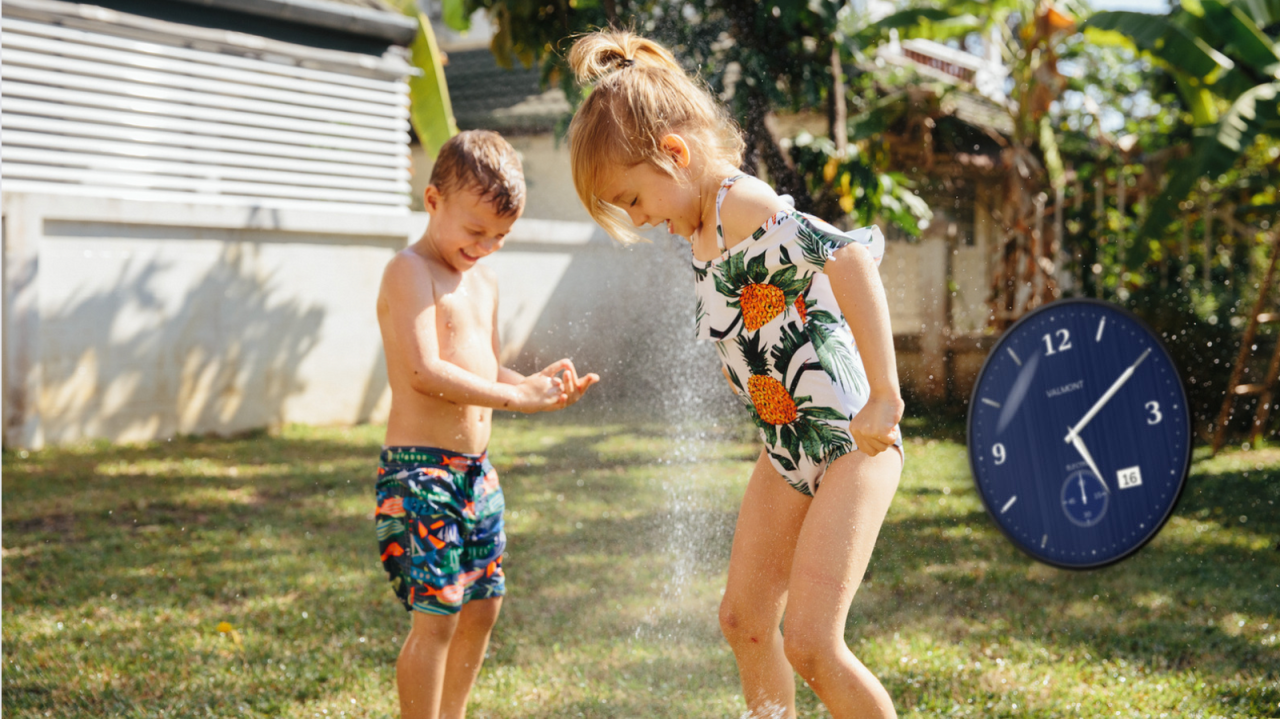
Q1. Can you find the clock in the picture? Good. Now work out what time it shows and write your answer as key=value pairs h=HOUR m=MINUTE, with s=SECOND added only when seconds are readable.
h=5 m=10
